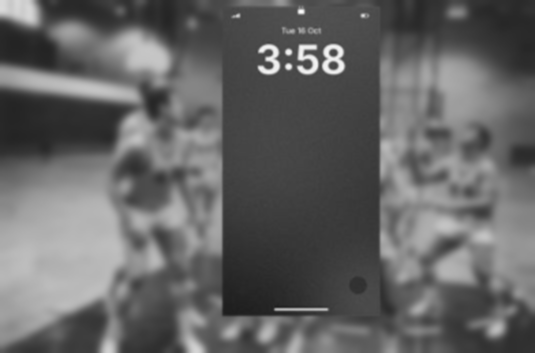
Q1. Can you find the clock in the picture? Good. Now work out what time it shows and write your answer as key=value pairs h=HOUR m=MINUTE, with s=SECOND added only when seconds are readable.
h=3 m=58
